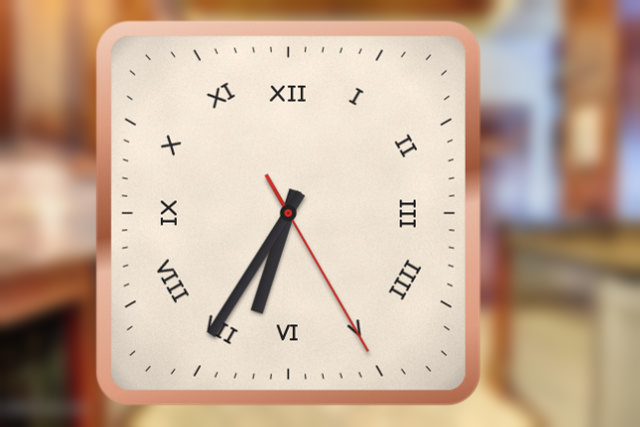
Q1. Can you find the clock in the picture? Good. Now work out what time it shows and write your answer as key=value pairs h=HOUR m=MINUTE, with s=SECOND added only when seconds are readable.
h=6 m=35 s=25
